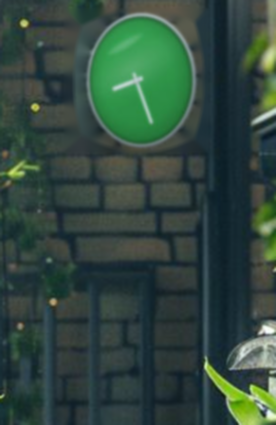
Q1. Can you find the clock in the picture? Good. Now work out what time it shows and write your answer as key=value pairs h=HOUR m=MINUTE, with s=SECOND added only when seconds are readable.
h=8 m=26
